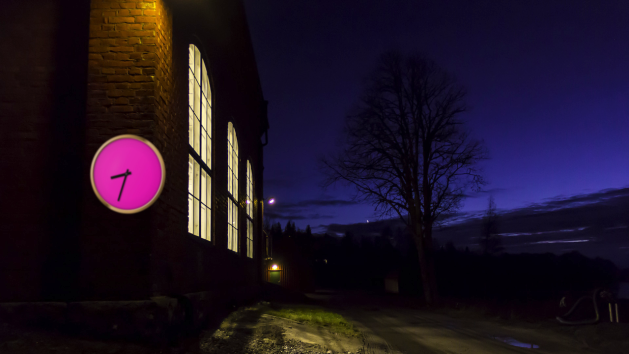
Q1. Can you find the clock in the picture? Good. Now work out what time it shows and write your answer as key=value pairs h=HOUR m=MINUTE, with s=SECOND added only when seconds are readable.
h=8 m=33
